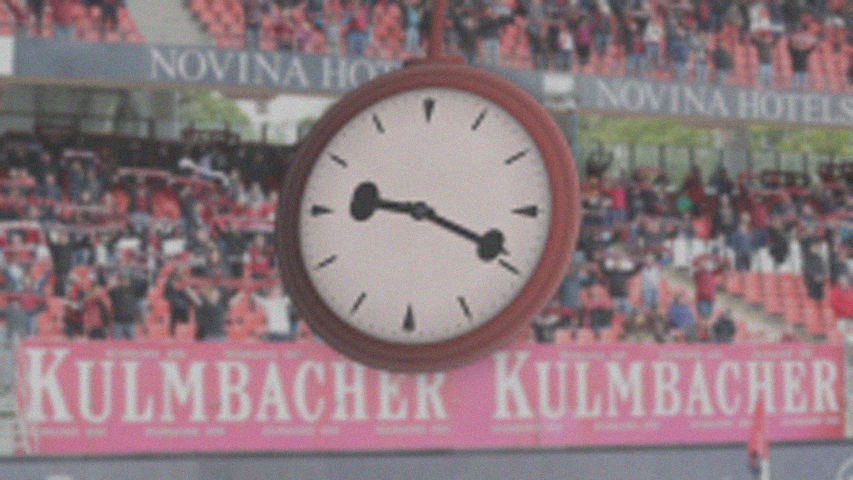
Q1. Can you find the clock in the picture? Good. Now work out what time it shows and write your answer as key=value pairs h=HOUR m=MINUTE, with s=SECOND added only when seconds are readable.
h=9 m=19
